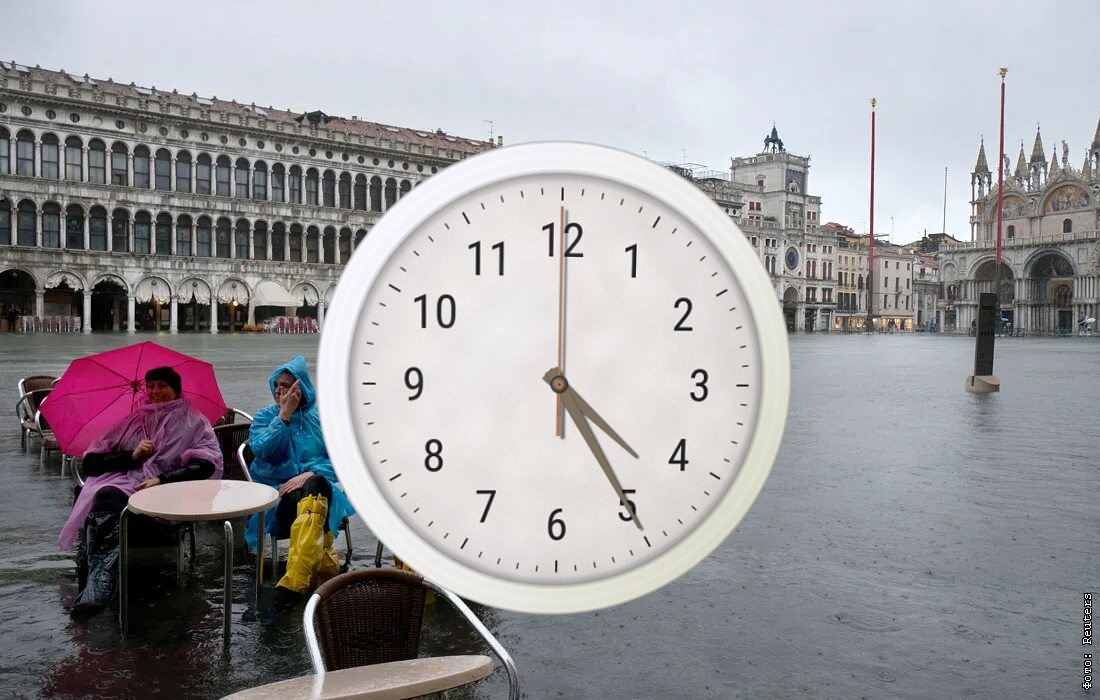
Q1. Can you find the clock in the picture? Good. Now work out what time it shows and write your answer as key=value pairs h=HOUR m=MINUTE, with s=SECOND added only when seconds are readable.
h=4 m=25 s=0
